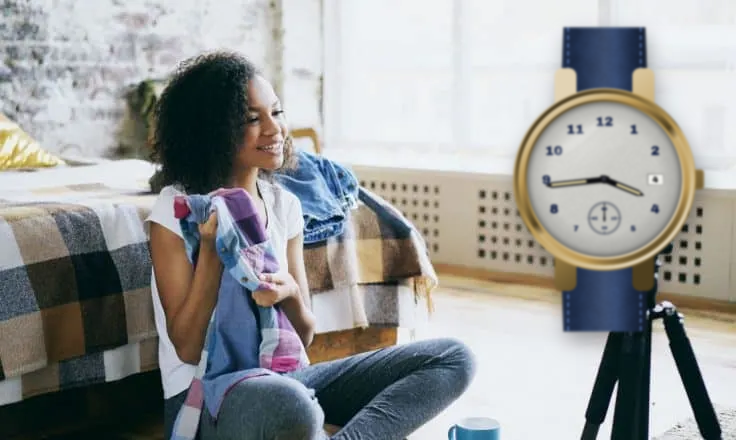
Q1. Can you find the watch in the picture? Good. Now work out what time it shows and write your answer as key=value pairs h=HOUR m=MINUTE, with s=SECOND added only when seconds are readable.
h=3 m=44
